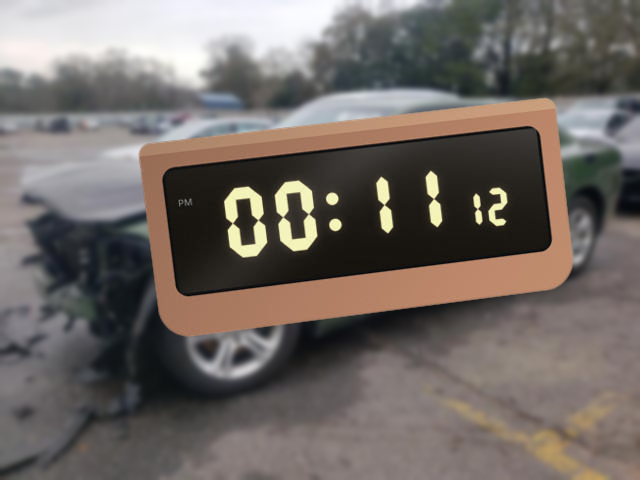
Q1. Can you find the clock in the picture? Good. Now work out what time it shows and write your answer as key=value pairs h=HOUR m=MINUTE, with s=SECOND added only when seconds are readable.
h=0 m=11 s=12
